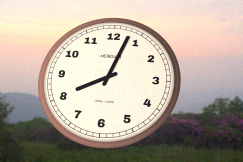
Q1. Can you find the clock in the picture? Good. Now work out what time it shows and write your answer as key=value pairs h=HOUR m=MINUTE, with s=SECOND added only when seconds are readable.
h=8 m=3
